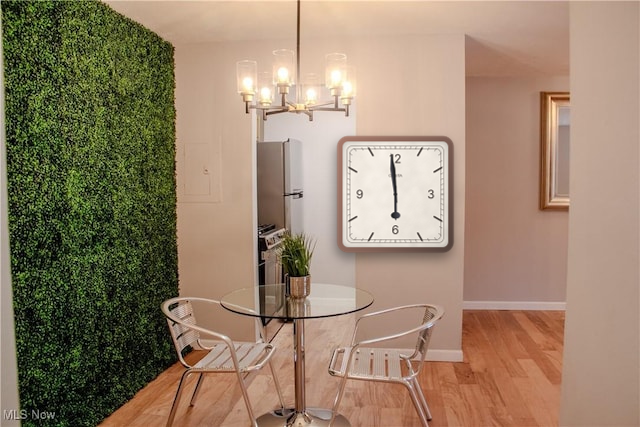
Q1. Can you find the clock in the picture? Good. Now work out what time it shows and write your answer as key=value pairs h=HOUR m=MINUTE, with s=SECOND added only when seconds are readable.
h=5 m=59
